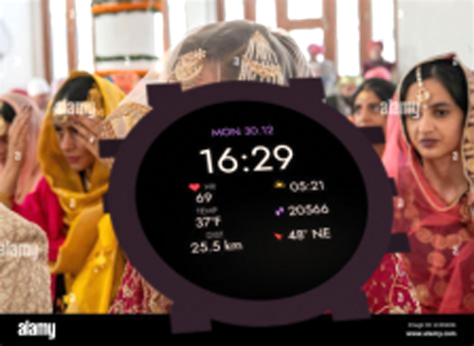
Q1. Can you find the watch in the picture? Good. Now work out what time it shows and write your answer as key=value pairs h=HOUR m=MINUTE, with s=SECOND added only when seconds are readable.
h=16 m=29
